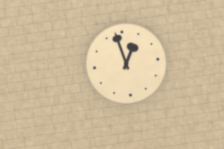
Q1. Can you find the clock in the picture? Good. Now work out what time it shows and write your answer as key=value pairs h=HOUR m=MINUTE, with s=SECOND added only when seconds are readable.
h=12 m=58
